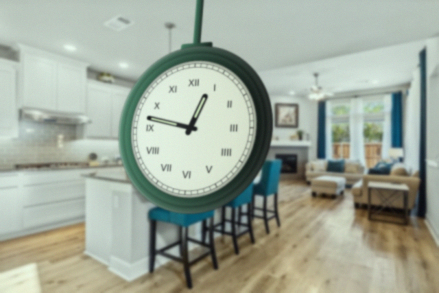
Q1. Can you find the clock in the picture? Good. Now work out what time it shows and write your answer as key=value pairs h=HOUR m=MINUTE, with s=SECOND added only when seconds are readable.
h=12 m=47
